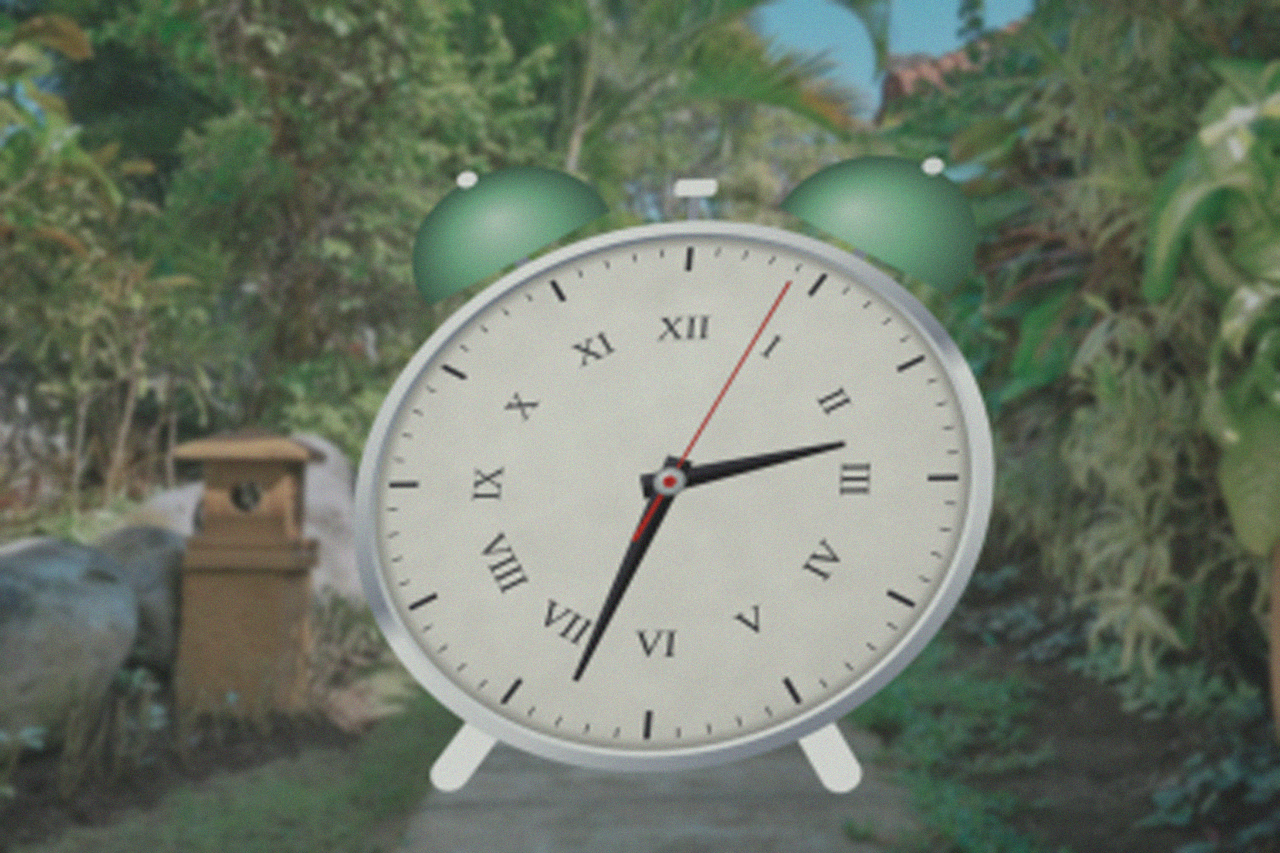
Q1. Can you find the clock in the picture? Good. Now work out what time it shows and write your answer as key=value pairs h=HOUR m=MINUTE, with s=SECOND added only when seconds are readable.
h=2 m=33 s=4
